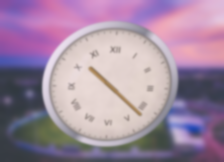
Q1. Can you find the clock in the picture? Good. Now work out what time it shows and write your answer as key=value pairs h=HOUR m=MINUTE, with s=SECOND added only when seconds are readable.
h=10 m=22
